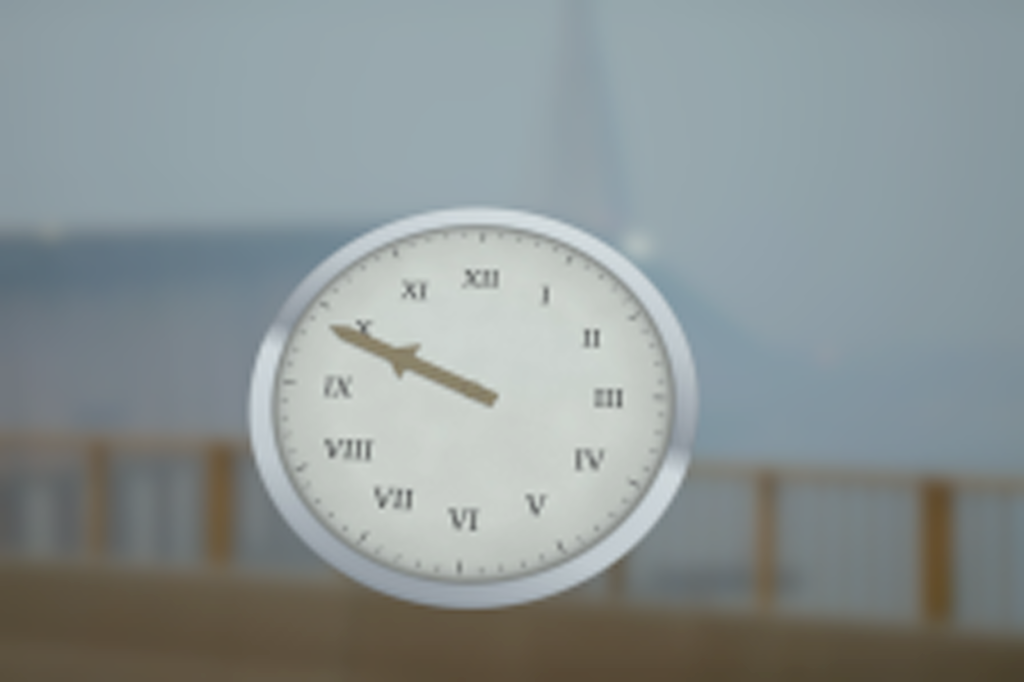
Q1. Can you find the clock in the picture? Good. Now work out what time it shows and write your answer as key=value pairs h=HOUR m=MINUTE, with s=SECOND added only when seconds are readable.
h=9 m=49
